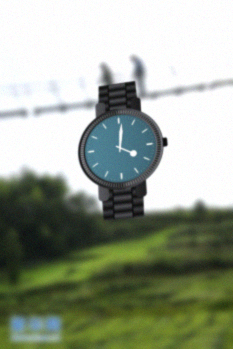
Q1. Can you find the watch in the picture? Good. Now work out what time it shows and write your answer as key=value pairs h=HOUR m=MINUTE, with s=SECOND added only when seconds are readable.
h=4 m=1
